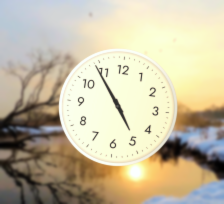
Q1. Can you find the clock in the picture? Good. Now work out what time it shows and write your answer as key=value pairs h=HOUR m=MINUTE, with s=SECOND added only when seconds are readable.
h=4 m=54
